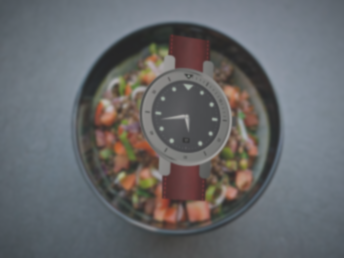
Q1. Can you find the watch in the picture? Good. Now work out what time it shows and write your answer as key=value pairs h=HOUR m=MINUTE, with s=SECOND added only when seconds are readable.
h=5 m=43
